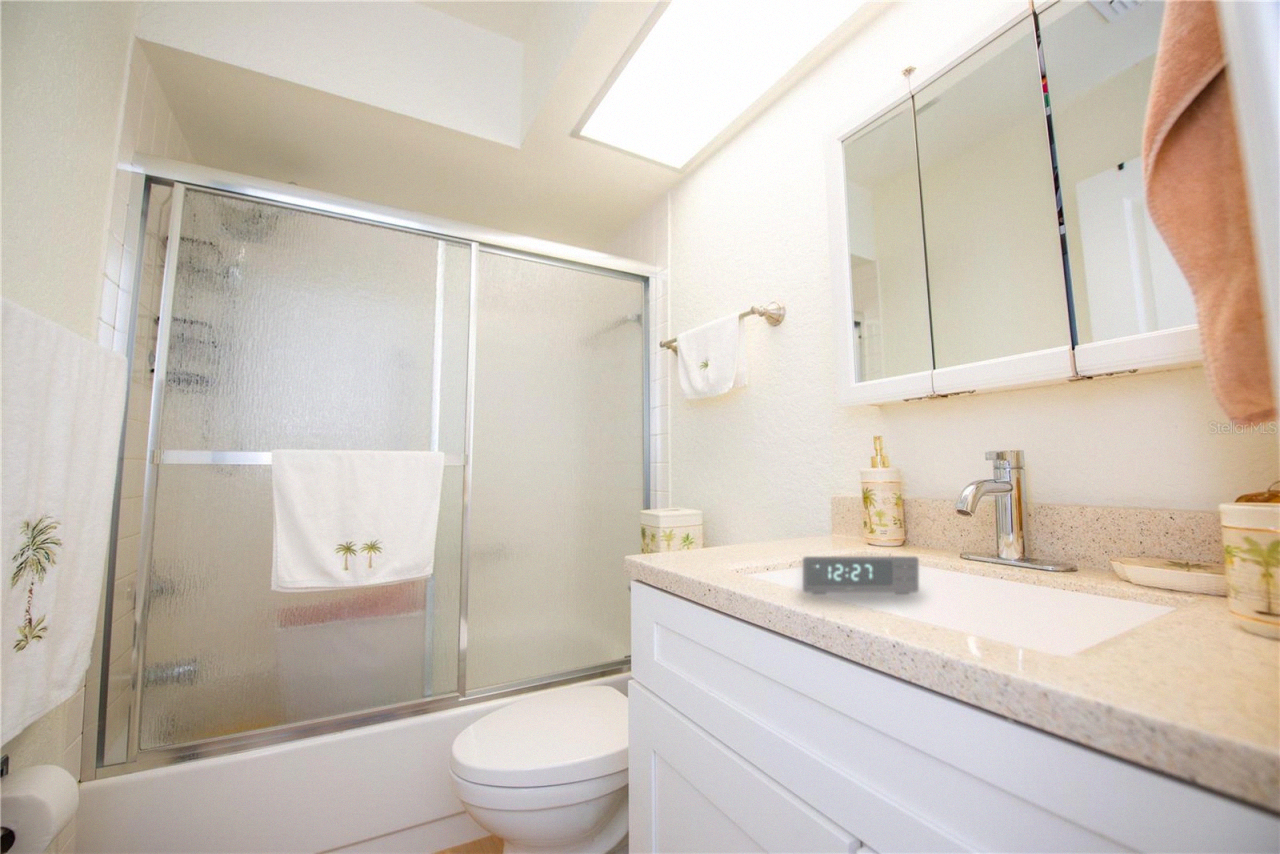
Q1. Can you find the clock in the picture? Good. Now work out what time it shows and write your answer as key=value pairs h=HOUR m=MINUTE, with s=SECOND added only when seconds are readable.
h=12 m=27
